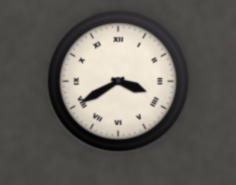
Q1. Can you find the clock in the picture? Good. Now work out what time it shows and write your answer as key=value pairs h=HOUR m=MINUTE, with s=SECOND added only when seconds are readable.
h=3 m=40
